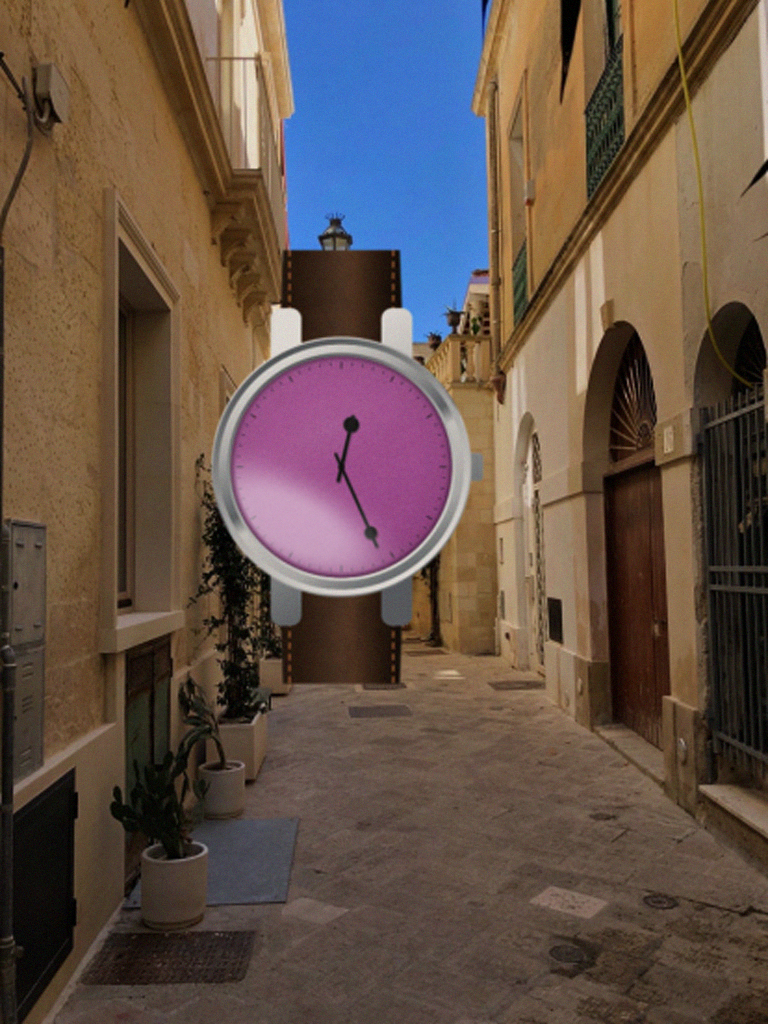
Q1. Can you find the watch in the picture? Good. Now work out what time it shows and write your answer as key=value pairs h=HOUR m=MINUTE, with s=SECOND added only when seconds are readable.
h=12 m=26
